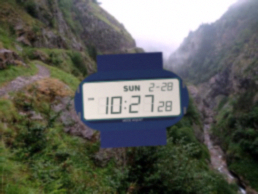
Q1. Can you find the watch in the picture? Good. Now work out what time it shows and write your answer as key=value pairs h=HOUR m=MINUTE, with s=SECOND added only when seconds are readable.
h=10 m=27 s=28
